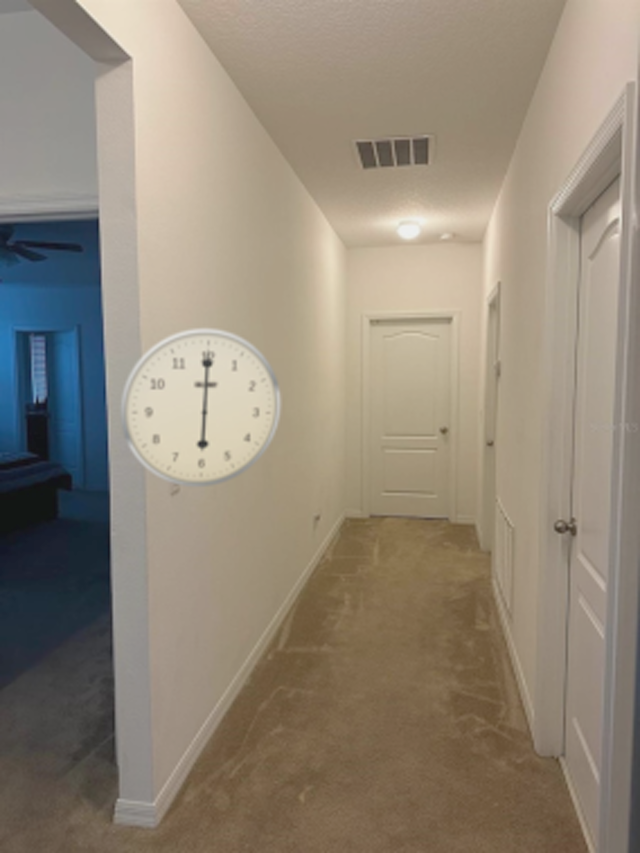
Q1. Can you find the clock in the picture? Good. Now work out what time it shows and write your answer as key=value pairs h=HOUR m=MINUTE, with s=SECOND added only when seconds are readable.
h=6 m=0
